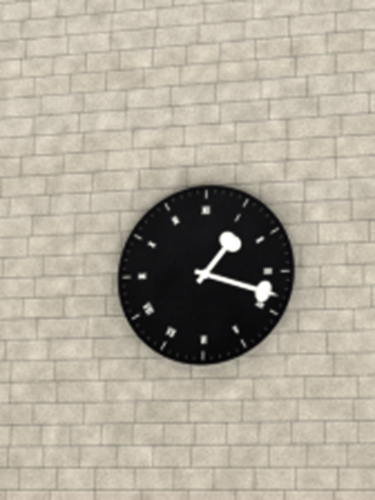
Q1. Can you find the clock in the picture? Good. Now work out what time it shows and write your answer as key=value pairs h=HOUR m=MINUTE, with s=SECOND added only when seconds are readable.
h=1 m=18
